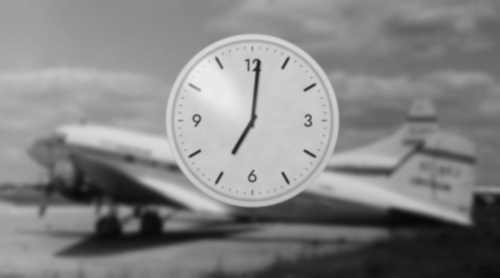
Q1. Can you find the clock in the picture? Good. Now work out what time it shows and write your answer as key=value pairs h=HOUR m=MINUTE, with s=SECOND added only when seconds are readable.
h=7 m=1
